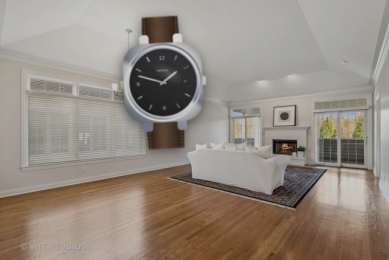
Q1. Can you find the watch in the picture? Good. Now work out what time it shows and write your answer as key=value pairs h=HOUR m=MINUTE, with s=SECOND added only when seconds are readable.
h=1 m=48
